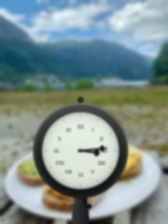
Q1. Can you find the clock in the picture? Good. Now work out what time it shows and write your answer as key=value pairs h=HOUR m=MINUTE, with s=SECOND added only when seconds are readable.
h=3 m=14
